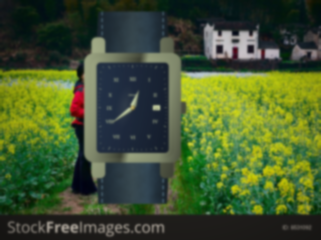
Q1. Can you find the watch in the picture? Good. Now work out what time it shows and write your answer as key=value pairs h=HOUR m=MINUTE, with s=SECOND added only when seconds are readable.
h=12 m=39
